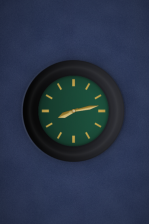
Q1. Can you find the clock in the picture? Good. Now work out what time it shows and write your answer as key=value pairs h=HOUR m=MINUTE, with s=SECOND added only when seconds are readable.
h=8 m=13
